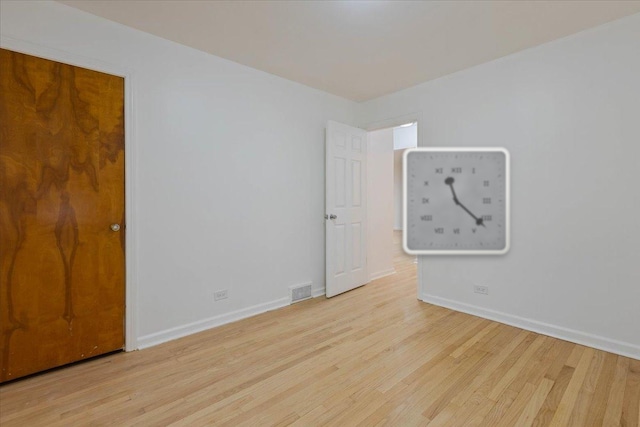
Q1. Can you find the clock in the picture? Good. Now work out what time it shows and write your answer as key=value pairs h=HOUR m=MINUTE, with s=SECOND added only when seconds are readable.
h=11 m=22
